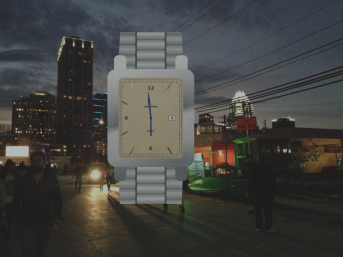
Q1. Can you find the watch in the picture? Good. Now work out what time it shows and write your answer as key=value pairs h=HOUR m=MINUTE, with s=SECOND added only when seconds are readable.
h=5 m=59
